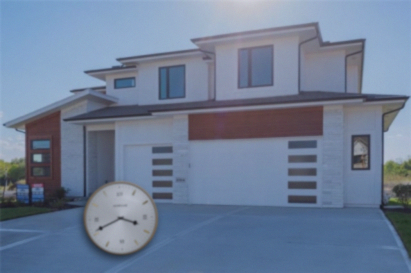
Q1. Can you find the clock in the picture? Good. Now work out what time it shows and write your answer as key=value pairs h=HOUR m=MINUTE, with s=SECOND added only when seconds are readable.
h=3 m=41
